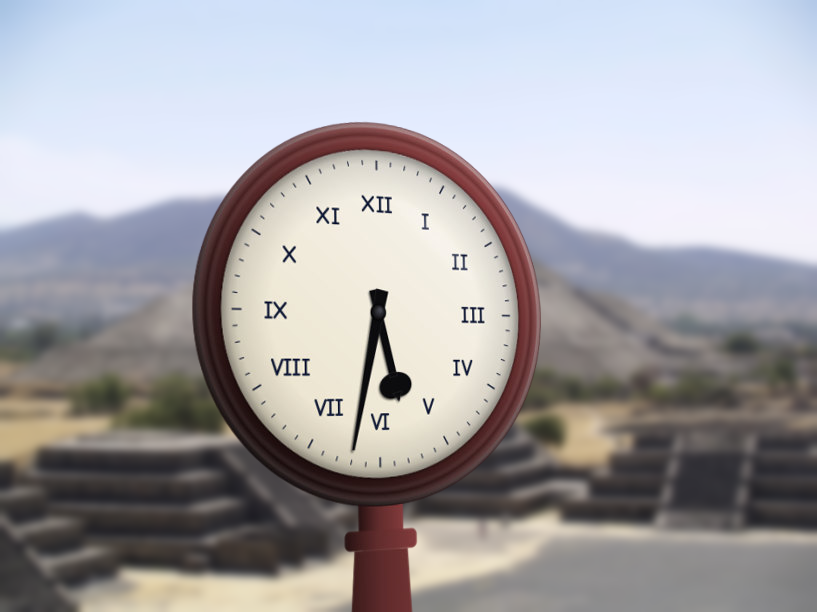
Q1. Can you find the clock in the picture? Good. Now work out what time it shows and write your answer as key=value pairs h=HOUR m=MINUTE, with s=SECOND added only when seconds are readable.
h=5 m=32
